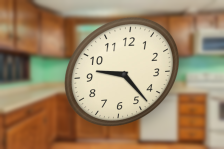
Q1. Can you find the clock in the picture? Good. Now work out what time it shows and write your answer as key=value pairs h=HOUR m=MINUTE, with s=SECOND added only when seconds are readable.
h=9 m=23
